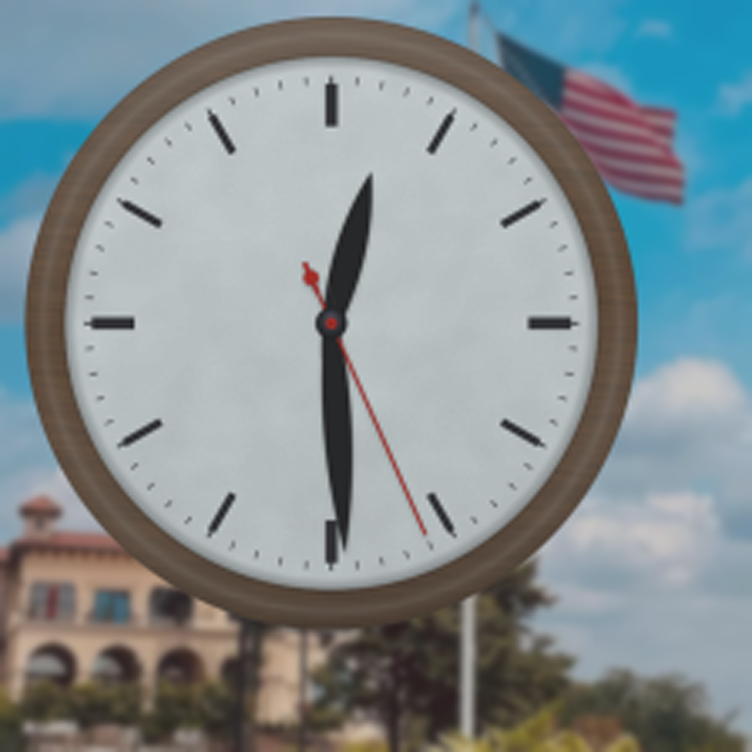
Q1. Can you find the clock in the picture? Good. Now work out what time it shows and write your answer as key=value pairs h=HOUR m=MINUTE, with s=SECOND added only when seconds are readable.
h=12 m=29 s=26
